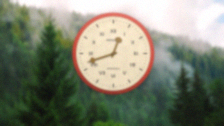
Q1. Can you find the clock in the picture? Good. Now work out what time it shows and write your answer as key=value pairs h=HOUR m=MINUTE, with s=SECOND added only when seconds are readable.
h=12 m=42
